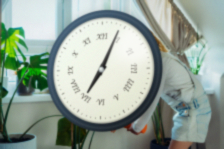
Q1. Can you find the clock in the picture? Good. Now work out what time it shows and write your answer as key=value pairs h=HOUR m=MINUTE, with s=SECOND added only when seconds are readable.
h=7 m=4
